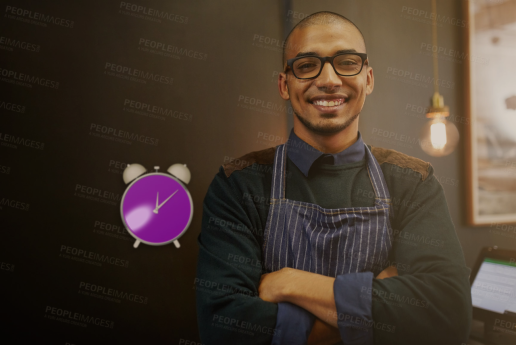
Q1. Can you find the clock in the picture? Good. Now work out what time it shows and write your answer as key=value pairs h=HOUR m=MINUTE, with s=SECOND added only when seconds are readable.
h=12 m=8
